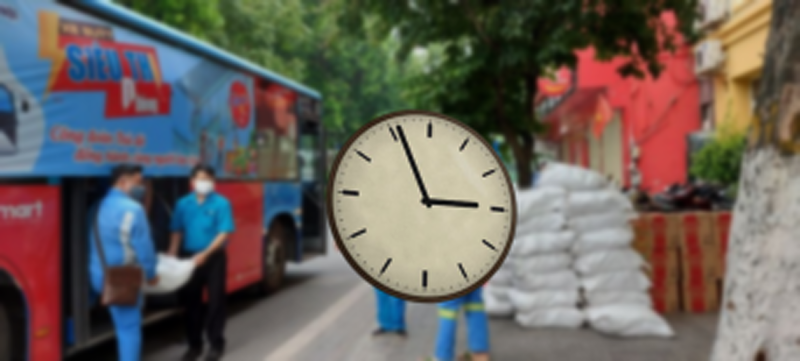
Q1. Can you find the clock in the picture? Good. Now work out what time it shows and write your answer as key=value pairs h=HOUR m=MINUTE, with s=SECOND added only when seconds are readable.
h=2 m=56
